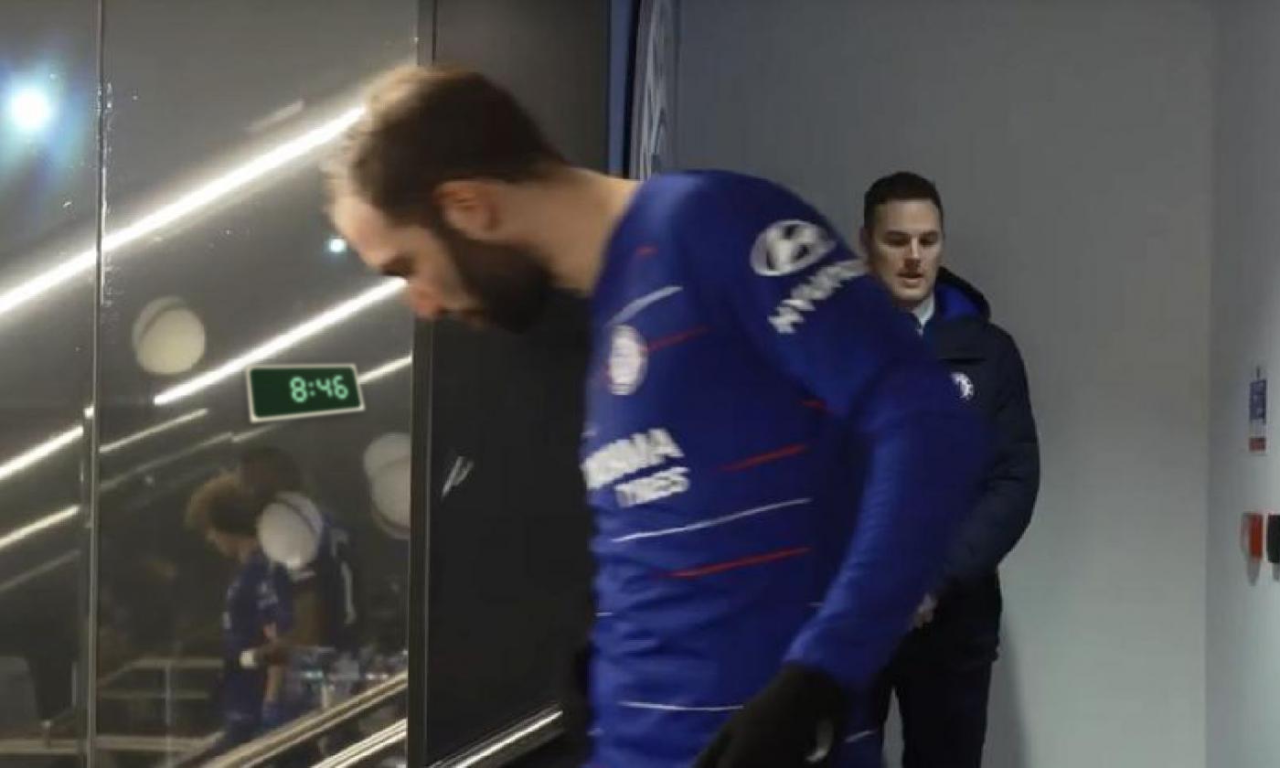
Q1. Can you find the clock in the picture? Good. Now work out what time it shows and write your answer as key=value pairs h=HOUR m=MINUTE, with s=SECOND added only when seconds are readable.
h=8 m=46
